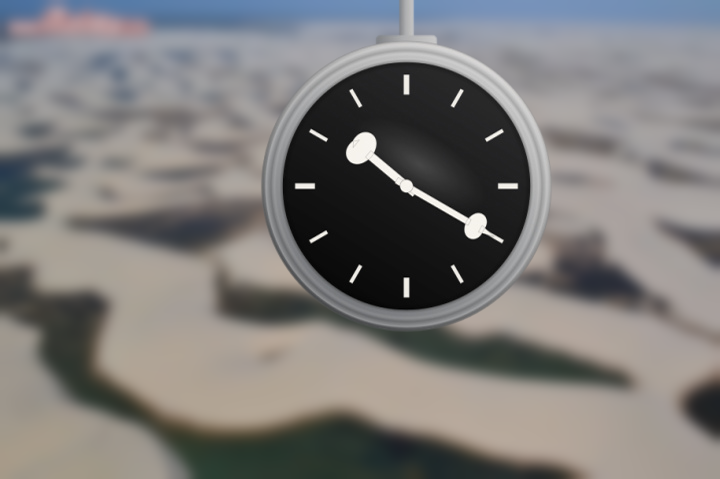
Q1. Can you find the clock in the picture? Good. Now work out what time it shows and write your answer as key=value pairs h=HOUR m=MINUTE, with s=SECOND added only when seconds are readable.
h=10 m=20
